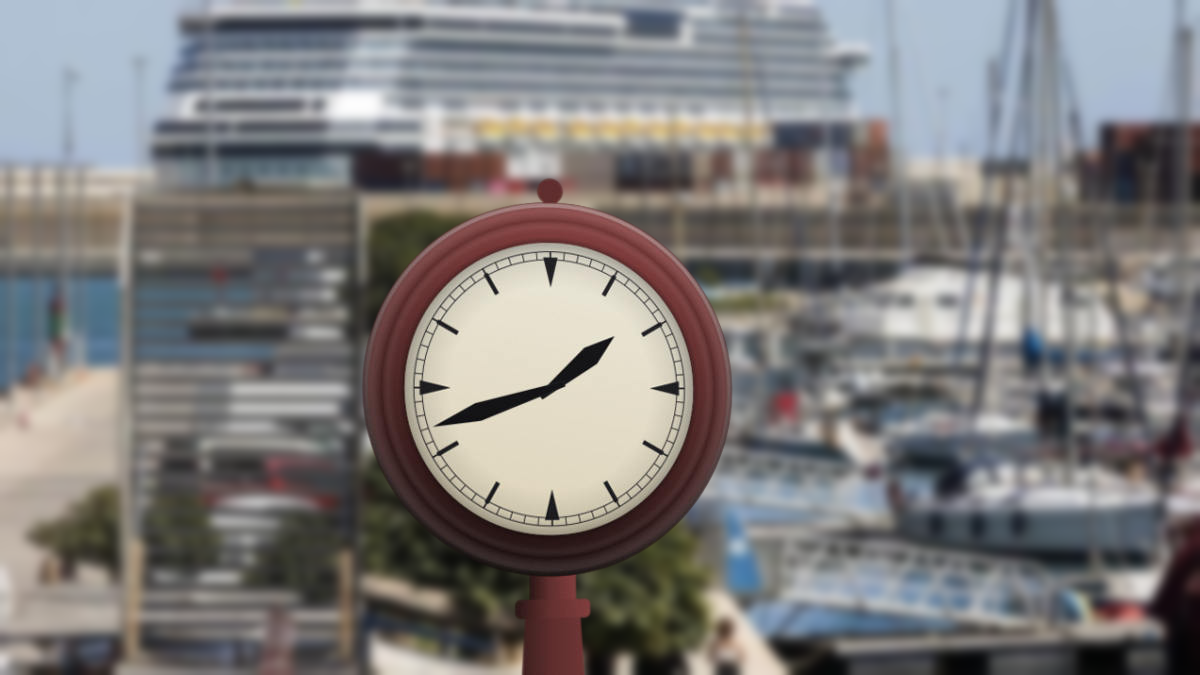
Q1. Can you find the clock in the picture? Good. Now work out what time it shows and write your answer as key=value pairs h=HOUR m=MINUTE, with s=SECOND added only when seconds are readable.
h=1 m=42
